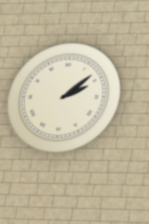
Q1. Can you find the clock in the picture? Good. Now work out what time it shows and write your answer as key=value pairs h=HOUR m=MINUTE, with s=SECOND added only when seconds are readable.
h=2 m=8
